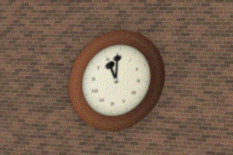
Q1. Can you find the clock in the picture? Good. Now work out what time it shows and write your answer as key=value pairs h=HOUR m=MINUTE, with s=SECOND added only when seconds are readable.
h=10 m=59
